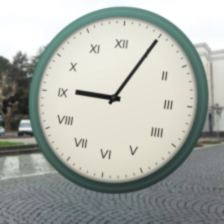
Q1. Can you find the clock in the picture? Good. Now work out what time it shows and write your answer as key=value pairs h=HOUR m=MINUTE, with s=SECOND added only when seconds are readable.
h=9 m=5
